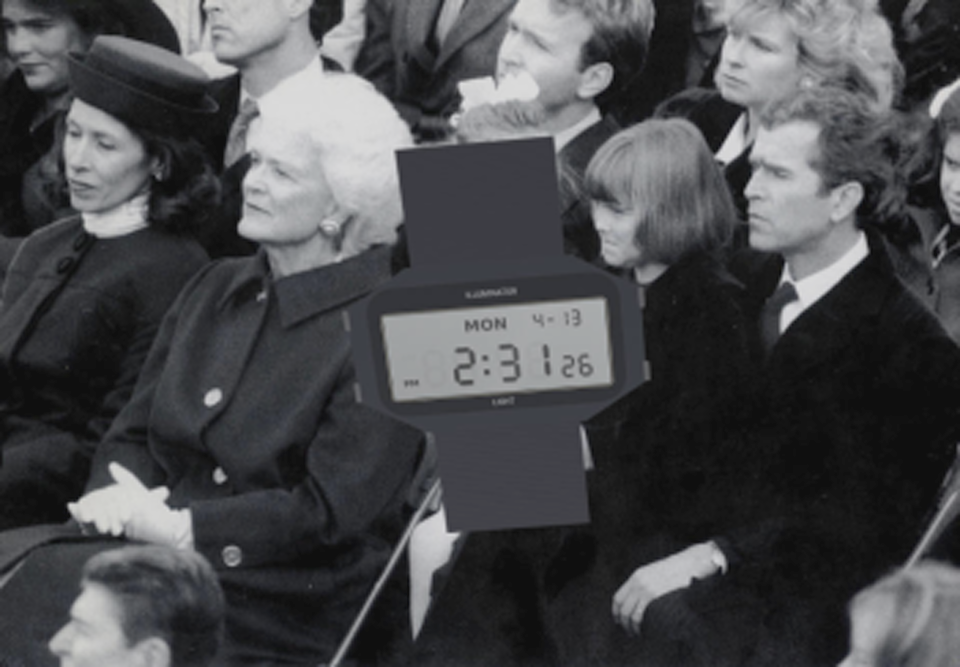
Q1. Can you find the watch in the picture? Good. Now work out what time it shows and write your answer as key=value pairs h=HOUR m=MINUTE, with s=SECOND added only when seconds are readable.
h=2 m=31 s=26
